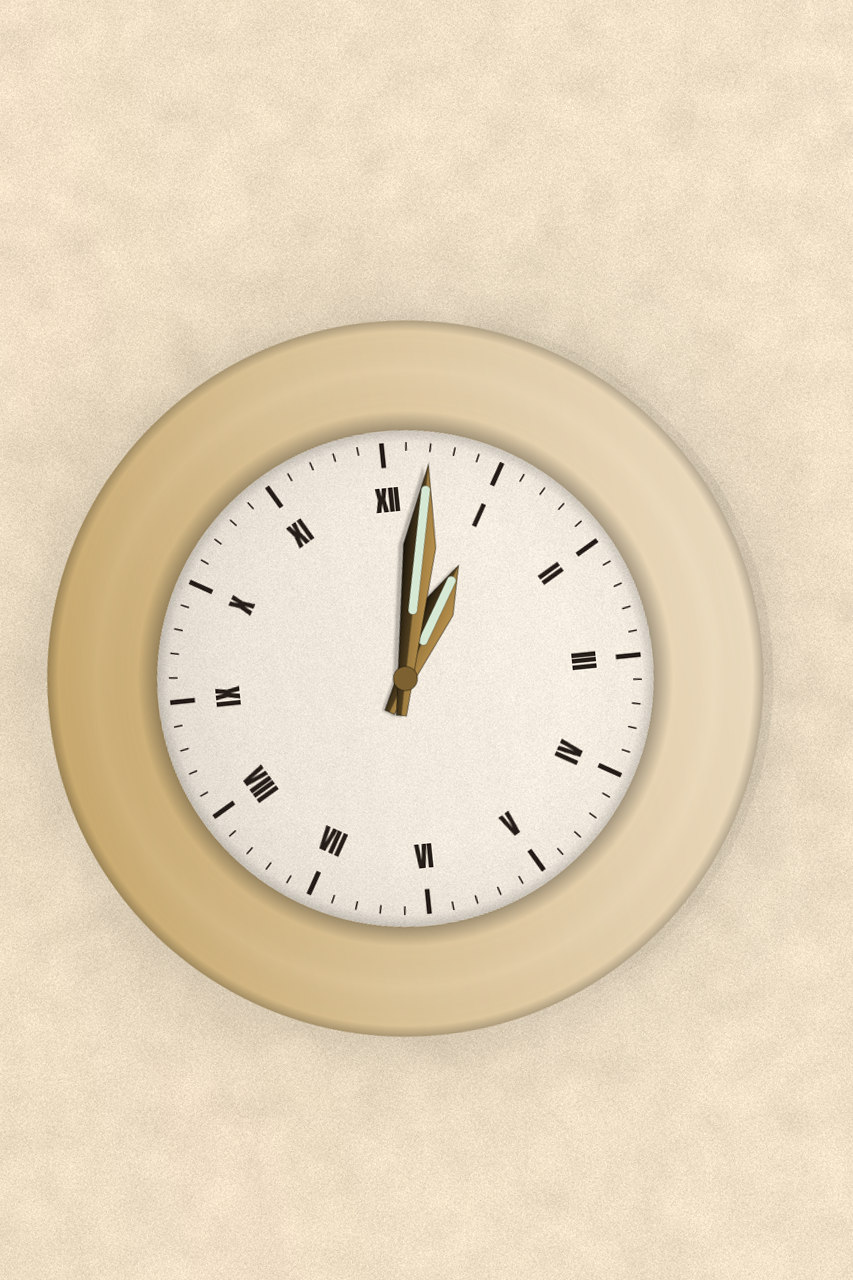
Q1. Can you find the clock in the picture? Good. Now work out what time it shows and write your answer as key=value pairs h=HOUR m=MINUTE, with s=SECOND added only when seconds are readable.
h=1 m=2
